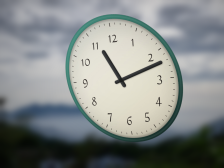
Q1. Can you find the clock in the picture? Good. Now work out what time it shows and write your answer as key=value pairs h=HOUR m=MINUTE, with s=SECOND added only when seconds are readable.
h=11 m=12
